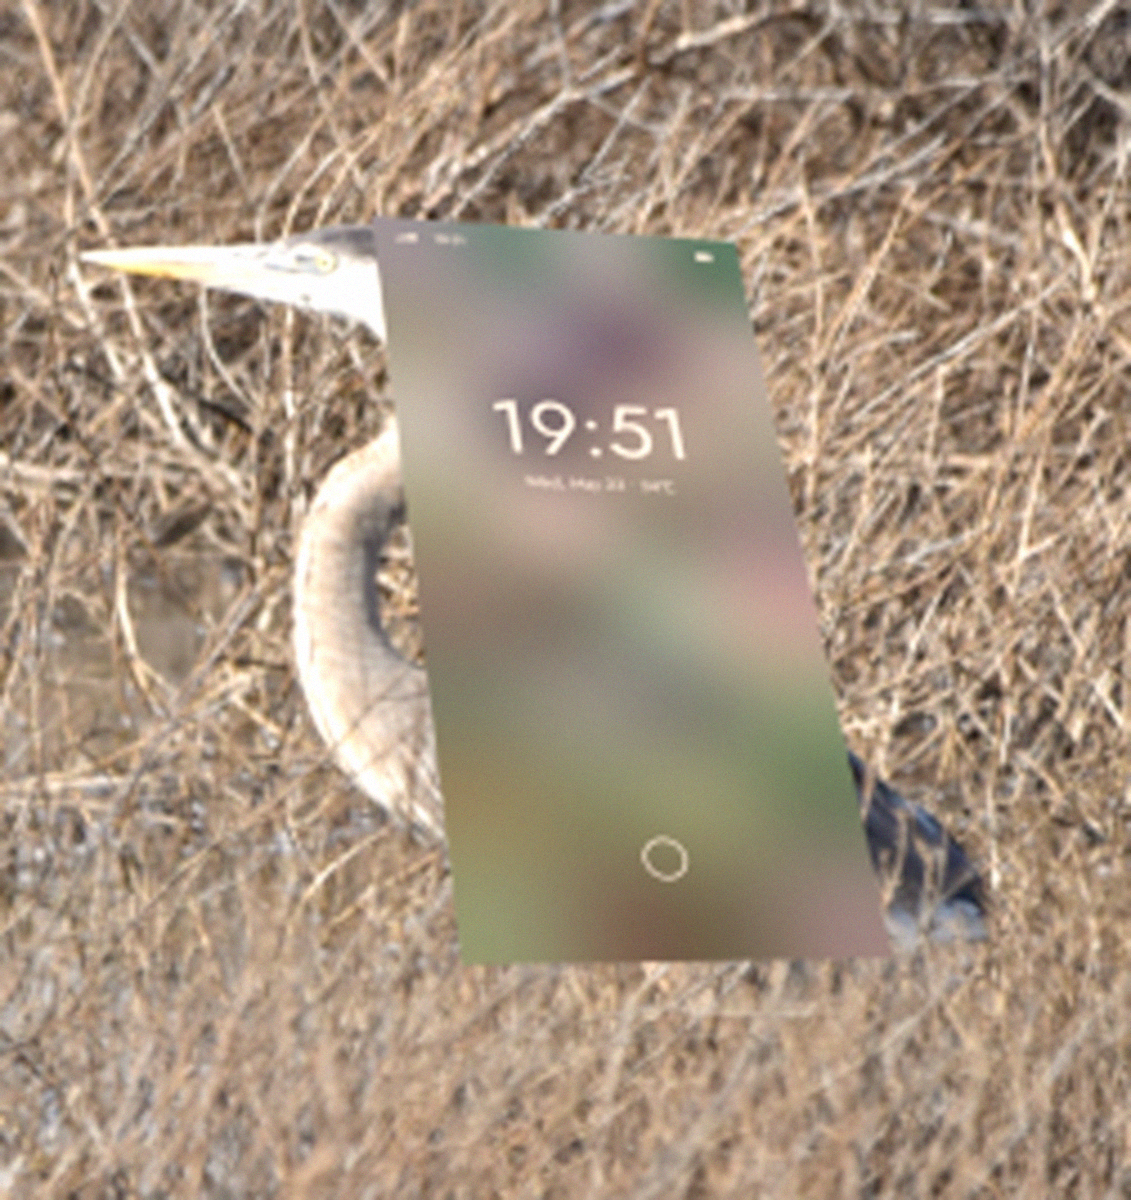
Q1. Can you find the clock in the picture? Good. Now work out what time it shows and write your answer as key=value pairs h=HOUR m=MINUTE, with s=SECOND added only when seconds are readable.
h=19 m=51
